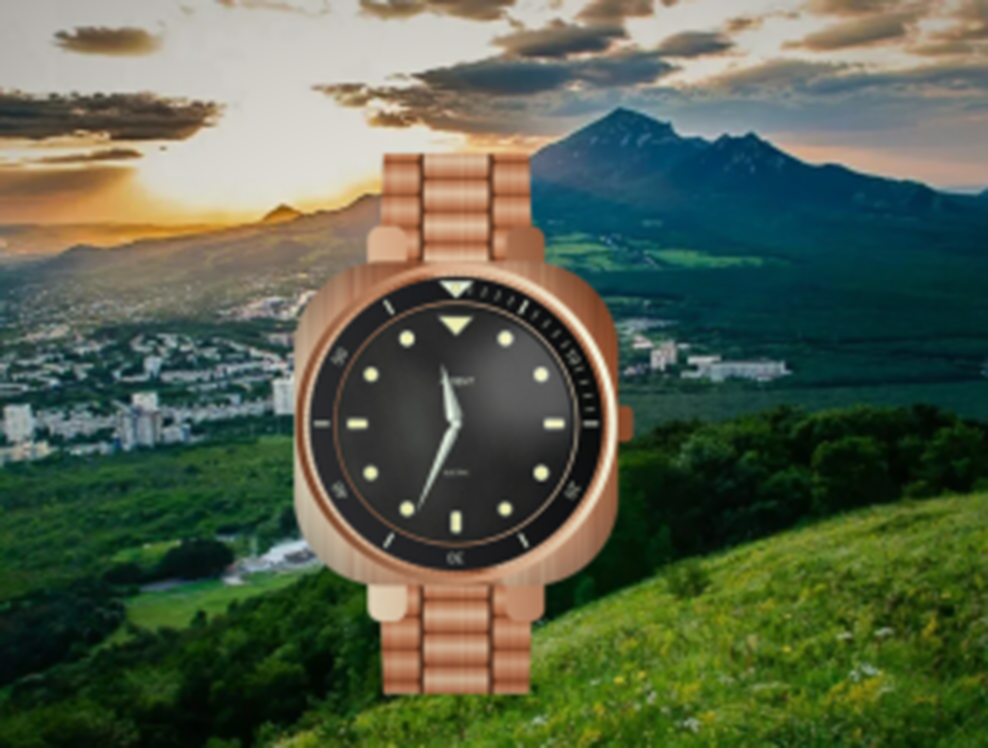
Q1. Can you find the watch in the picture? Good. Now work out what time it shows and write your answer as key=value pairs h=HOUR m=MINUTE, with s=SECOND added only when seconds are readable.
h=11 m=34
